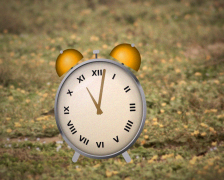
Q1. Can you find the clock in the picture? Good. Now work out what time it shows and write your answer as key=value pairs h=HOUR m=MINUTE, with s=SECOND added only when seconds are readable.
h=11 m=2
